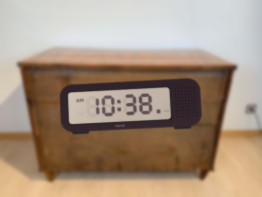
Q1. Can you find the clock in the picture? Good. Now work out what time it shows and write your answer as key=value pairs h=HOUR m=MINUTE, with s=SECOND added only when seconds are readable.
h=10 m=38
